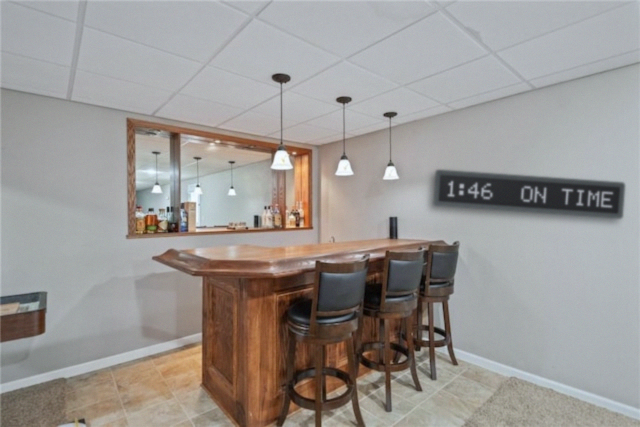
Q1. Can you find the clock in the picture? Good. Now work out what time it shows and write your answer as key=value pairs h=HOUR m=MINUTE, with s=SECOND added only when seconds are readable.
h=1 m=46
